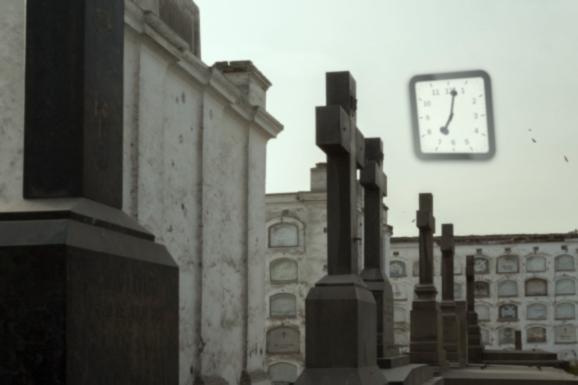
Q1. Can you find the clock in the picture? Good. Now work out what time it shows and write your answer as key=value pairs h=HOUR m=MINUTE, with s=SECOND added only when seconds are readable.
h=7 m=2
